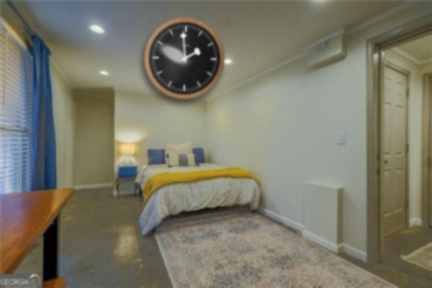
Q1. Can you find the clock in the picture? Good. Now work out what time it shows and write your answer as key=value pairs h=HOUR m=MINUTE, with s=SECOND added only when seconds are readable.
h=1 m=59
